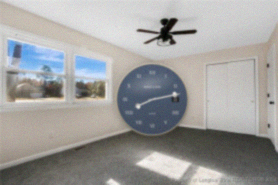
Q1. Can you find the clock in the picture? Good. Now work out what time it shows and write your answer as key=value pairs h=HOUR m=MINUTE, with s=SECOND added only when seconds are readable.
h=8 m=13
